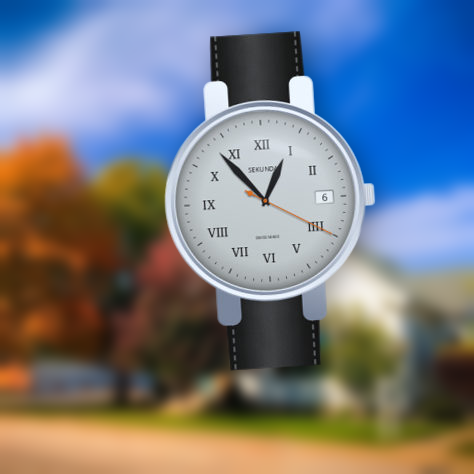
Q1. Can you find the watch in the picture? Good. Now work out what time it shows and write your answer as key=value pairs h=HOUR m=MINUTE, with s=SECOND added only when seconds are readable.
h=12 m=53 s=20
